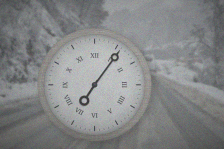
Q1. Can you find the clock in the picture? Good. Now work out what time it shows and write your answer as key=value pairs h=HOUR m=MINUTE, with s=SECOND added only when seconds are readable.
h=7 m=6
